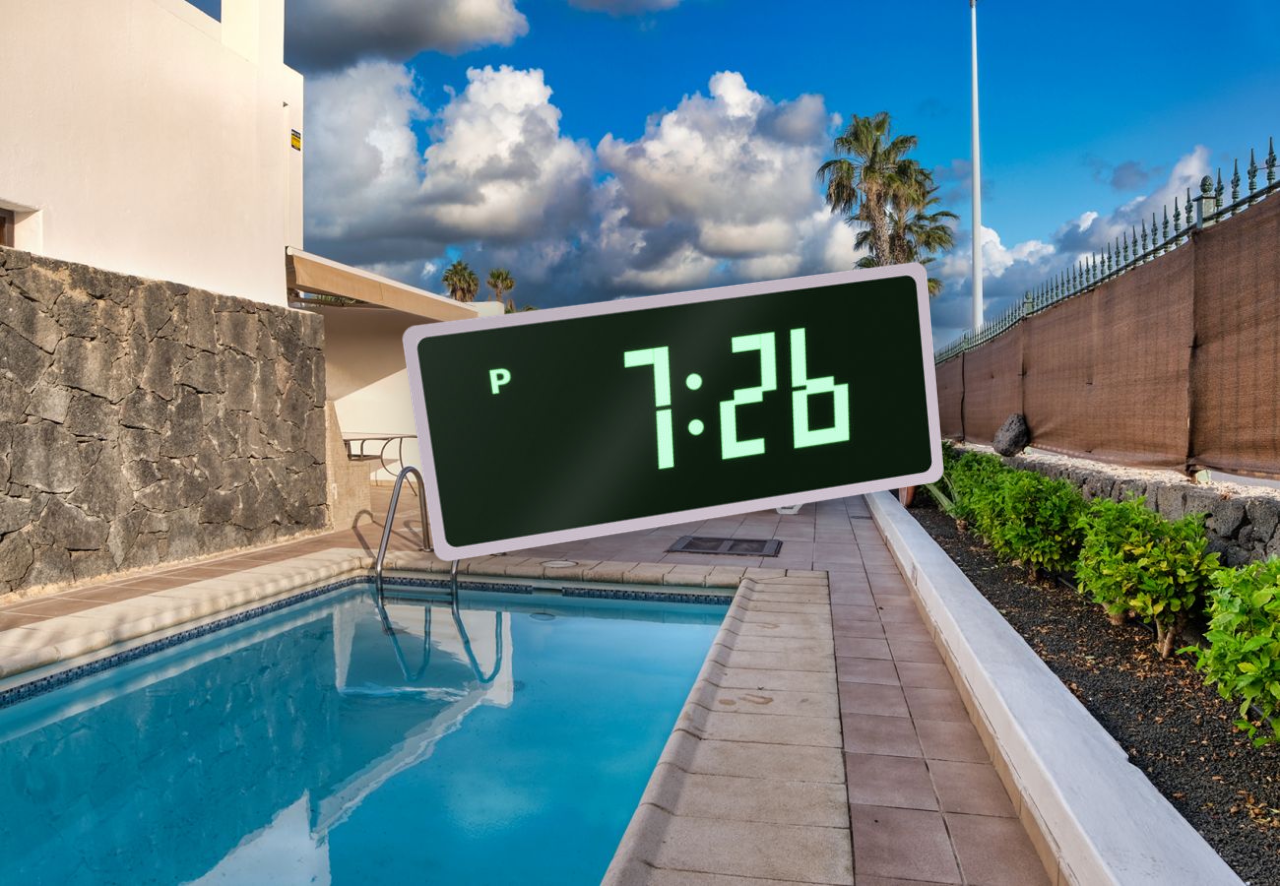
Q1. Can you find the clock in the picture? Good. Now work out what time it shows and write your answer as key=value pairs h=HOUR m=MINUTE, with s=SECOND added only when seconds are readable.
h=7 m=26
